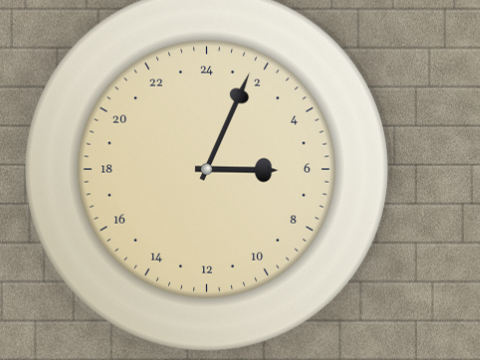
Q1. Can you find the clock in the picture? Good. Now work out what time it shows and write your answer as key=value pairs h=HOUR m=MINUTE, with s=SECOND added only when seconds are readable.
h=6 m=4
